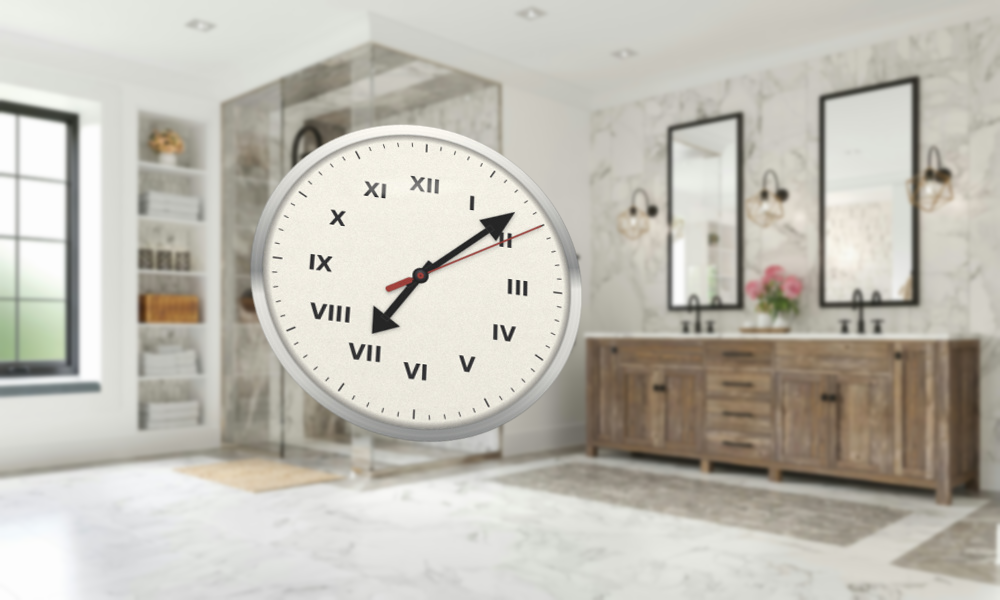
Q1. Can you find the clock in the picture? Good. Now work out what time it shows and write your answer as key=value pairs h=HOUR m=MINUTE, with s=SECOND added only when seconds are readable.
h=7 m=8 s=10
